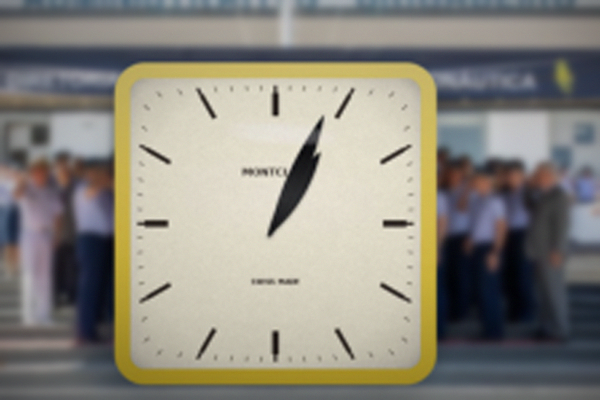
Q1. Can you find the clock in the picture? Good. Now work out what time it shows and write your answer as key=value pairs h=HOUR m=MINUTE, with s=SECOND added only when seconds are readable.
h=1 m=4
